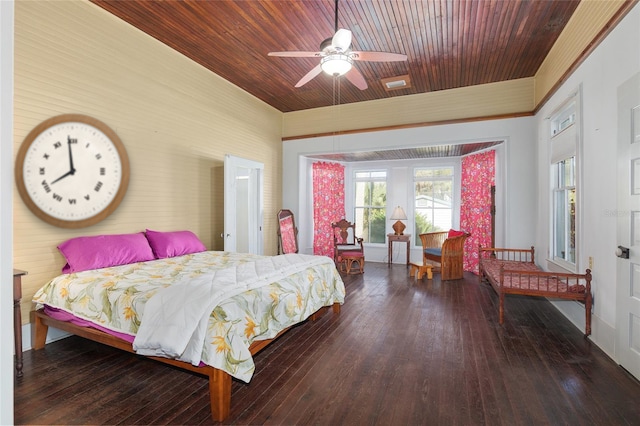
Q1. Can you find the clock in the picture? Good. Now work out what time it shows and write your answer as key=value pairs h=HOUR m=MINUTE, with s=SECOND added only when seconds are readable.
h=7 m=59
